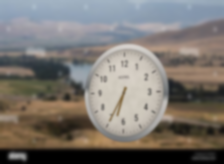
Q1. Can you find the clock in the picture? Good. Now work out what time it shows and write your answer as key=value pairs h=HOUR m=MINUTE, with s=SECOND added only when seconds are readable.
h=6 m=35
